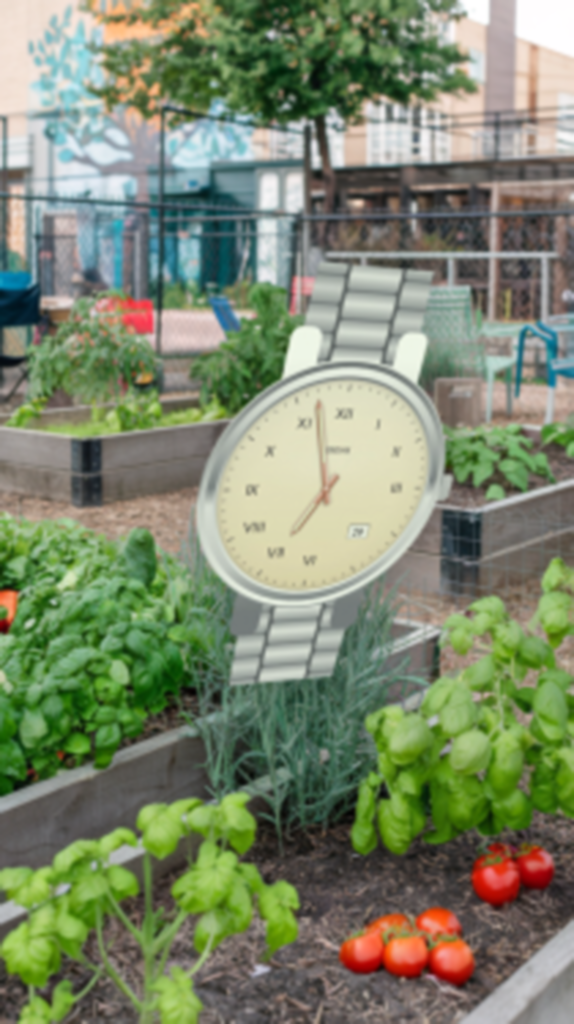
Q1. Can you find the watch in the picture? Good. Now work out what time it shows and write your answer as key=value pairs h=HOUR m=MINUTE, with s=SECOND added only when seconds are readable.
h=6 m=57
